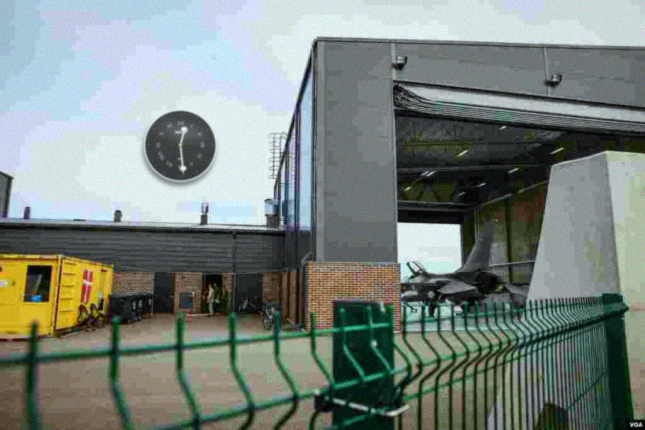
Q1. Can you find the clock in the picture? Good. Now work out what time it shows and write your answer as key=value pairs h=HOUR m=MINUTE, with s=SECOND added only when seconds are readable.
h=12 m=29
